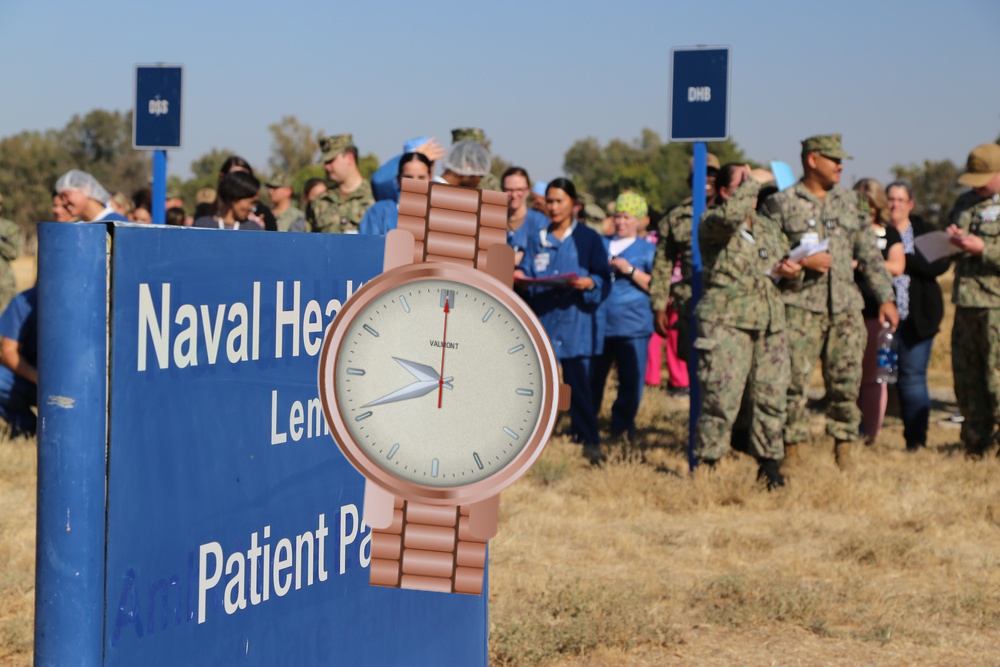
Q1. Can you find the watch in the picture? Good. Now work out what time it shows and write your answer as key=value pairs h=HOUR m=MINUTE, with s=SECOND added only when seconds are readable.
h=9 m=41 s=0
